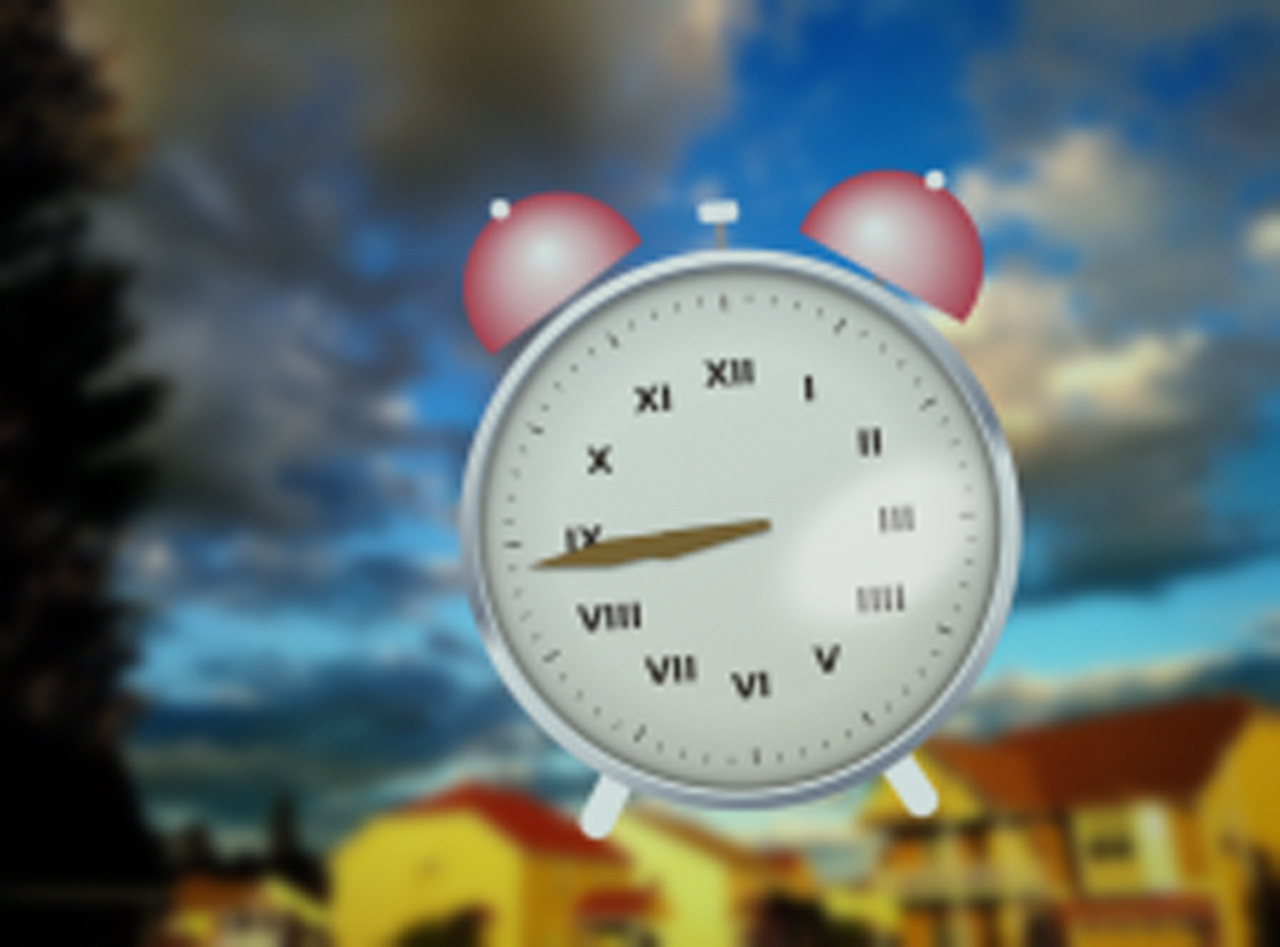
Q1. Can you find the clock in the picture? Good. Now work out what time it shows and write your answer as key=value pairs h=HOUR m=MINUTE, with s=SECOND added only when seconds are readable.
h=8 m=44
